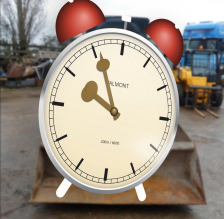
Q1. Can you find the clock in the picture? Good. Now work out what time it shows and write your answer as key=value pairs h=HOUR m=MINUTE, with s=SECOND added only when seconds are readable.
h=9 m=56
